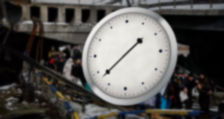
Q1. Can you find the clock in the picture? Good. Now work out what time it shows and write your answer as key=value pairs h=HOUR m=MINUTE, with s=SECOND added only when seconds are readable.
h=1 m=38
